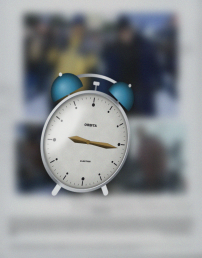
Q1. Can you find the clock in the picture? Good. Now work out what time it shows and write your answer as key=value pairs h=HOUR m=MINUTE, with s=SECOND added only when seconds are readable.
h=9 m=16
